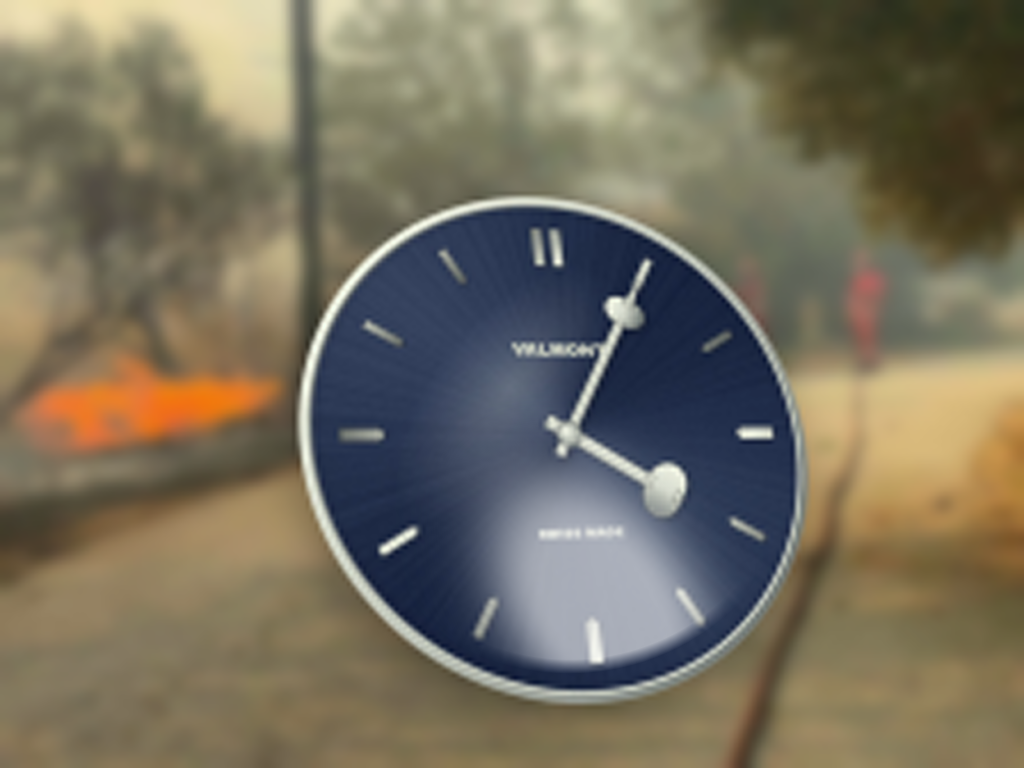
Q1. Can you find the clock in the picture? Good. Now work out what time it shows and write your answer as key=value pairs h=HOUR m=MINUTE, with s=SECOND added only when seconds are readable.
h=4 m=5
